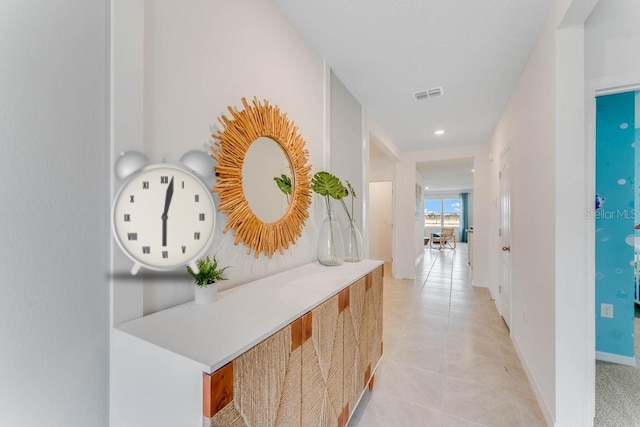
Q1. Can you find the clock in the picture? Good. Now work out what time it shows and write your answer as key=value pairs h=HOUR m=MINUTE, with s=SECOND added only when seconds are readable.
h=6 m=2
